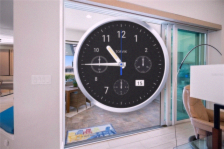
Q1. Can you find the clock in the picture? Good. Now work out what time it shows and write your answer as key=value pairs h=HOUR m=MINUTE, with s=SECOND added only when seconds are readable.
h=10 m=45
